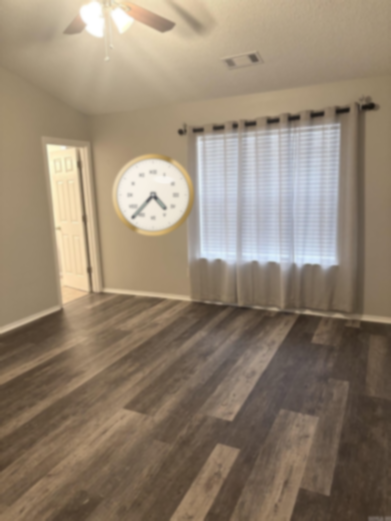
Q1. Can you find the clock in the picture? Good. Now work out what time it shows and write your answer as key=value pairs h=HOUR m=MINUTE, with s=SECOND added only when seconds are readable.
h=4 m=37
